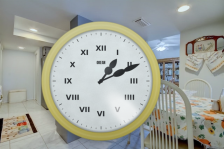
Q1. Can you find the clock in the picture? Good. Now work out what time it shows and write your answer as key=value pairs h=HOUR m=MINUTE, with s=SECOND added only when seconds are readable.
h=1 m=11
